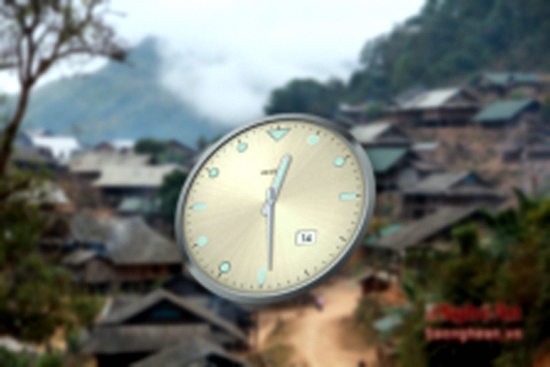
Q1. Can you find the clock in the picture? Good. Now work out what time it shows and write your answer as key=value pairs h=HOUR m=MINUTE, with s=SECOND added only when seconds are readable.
h=12 m=29
